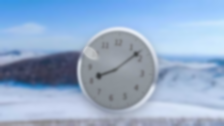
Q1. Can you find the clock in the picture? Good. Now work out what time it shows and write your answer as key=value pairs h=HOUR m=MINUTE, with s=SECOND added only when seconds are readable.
h=8 m=8
